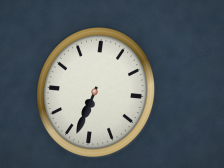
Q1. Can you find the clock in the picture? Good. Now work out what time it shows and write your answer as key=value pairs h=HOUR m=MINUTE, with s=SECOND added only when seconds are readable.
h=6 m=33
